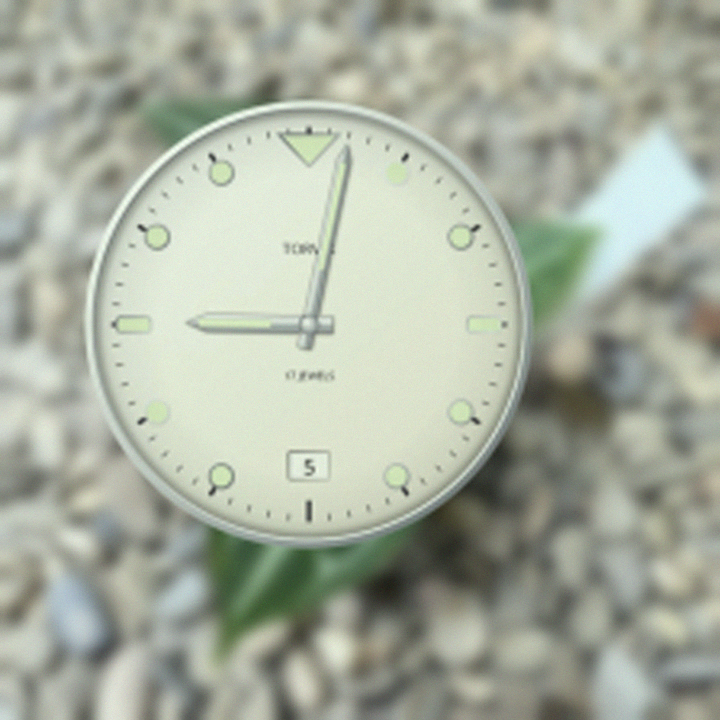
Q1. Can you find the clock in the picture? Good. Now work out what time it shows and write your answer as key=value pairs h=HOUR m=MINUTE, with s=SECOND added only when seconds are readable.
h=9 m=2
